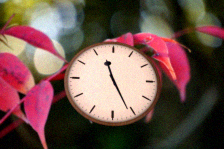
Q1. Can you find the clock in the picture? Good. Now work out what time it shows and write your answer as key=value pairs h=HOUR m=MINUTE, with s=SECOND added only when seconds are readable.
h=11 m=26
